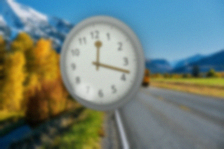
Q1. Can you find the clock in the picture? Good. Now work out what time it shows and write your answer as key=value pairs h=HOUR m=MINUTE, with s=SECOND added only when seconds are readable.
h=12 m=18
